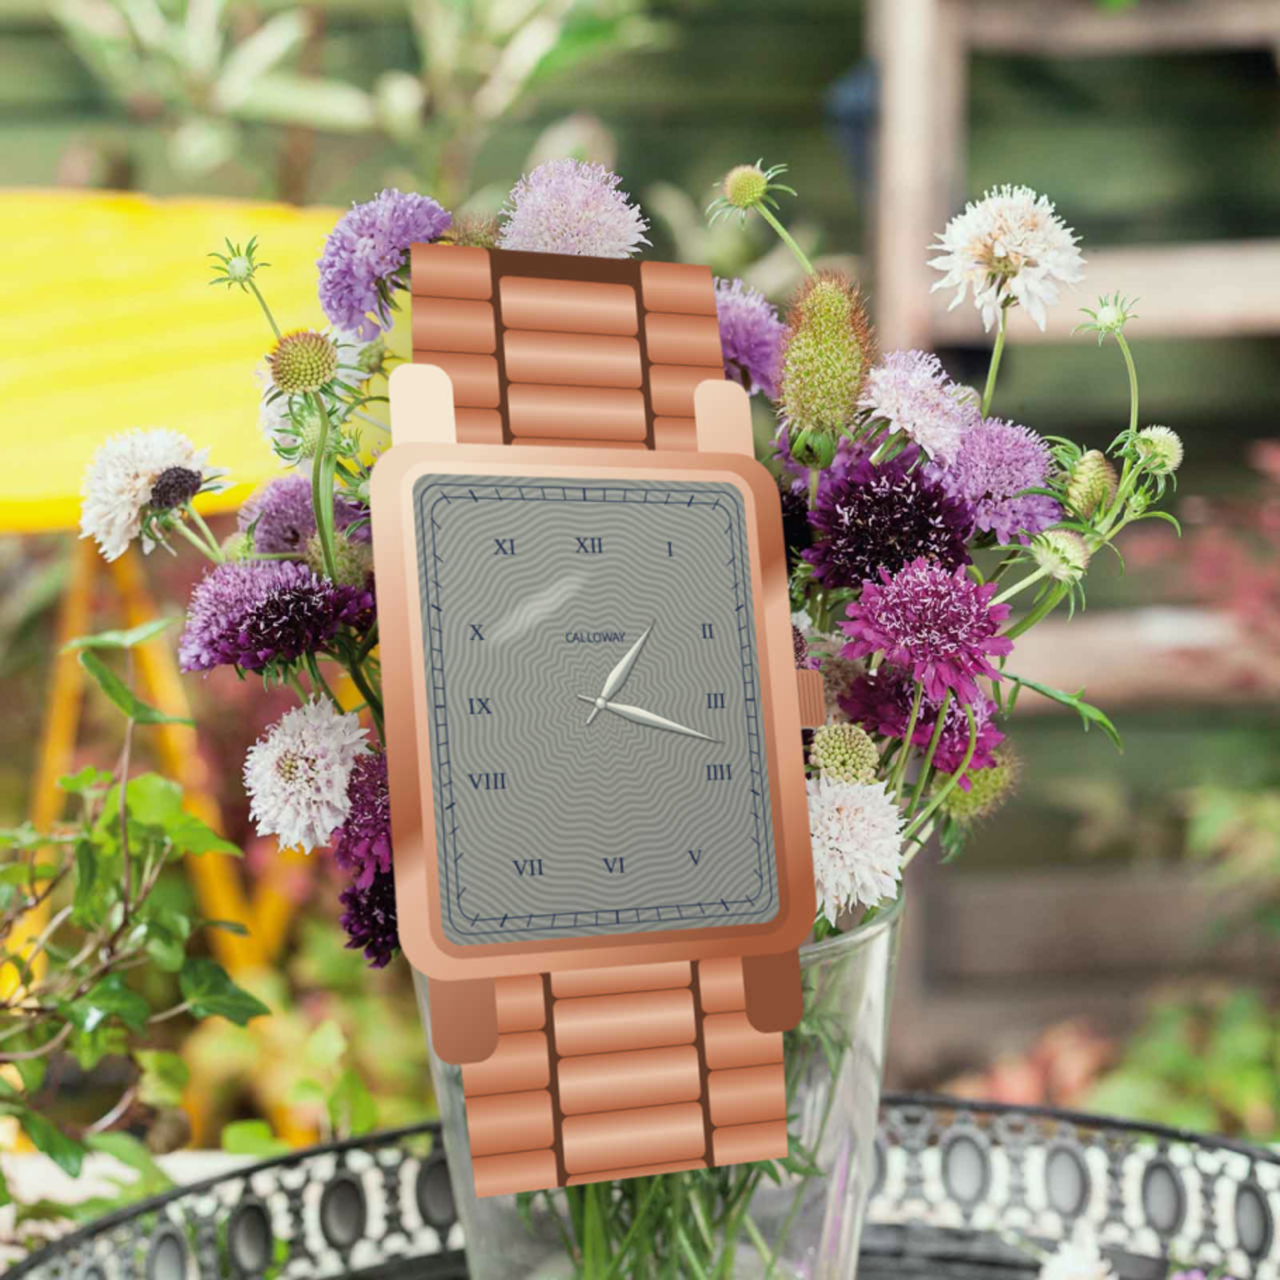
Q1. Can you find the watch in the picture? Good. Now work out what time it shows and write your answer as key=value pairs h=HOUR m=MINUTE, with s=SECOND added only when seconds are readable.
h=1 m=18
